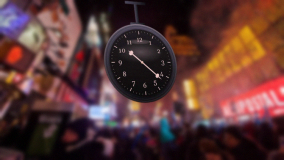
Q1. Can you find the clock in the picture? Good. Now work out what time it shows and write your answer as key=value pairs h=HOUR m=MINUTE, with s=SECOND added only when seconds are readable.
h=10 m=22
